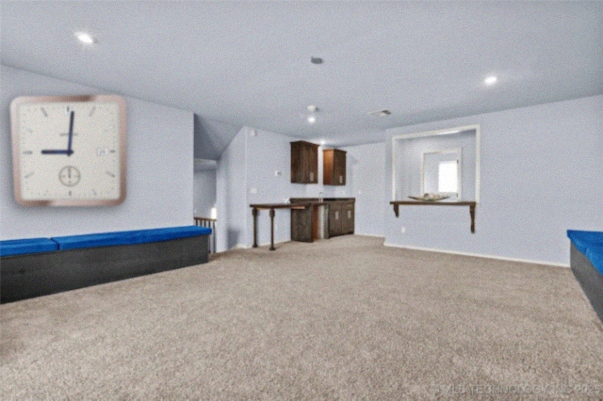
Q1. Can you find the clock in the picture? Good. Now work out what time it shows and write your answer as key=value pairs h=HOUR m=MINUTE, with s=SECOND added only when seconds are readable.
h=9 m=1
